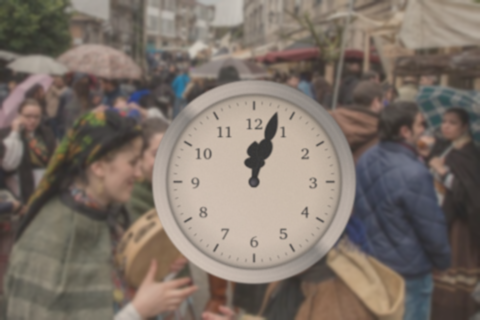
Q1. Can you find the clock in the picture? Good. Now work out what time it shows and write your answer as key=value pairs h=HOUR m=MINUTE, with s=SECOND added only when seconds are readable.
h=12 m=3
